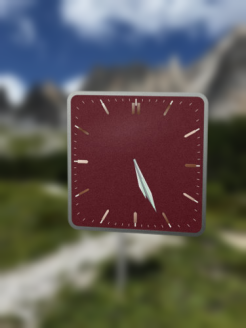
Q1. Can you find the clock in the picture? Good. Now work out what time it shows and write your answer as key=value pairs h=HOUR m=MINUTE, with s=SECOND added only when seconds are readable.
h=5 m=26
